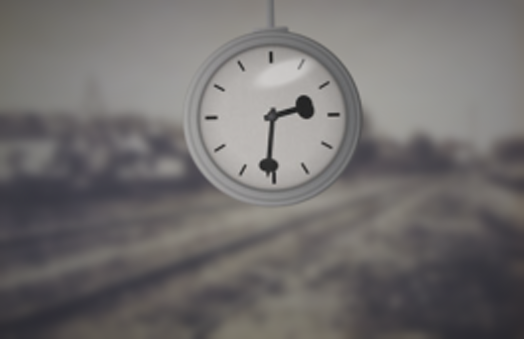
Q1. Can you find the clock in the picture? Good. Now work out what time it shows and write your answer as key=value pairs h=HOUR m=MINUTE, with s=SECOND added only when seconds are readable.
h=2 m=31
